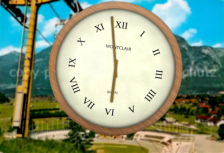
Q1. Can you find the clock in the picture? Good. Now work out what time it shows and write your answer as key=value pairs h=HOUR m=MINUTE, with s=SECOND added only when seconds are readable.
h=5 m=58
